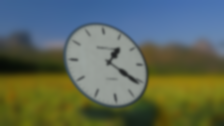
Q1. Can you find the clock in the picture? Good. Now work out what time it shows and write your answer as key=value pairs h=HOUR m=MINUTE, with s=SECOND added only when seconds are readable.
h=1 m=21
